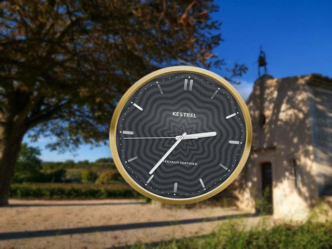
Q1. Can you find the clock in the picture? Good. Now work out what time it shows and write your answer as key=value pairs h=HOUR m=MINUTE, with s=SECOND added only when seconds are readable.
h=2 m=35 s=44
